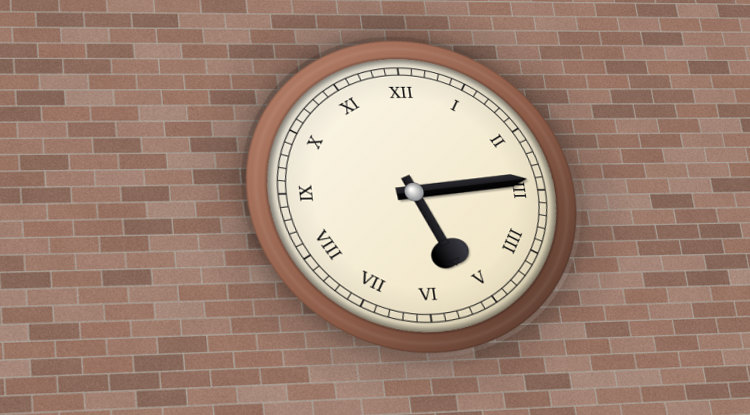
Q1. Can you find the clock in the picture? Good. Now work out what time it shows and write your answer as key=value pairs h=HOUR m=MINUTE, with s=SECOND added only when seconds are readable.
h=5 m=14
